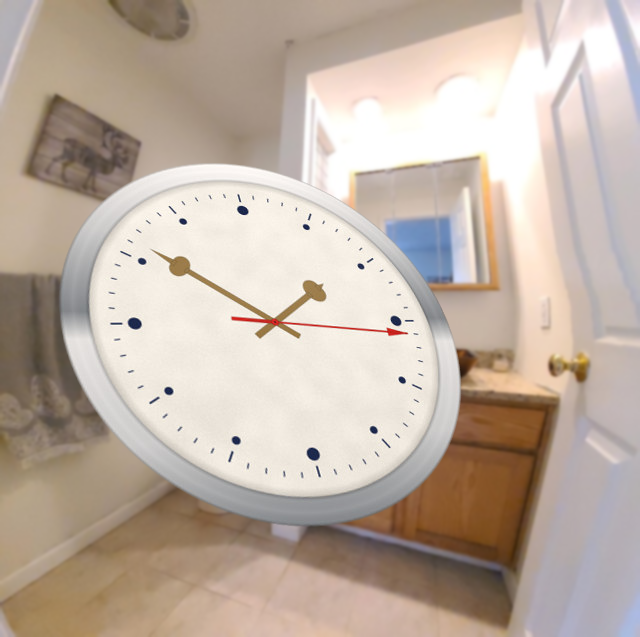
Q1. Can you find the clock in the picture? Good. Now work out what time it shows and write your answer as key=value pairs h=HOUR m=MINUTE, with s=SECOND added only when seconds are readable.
h=1 m=51 s=16
